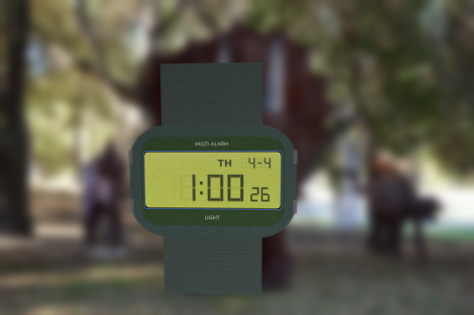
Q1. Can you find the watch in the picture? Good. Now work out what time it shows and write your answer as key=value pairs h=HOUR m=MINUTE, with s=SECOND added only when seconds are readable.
h=1 m=0 s=26
